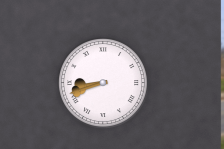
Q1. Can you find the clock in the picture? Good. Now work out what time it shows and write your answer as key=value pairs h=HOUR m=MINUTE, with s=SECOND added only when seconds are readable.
h=8 m=42
